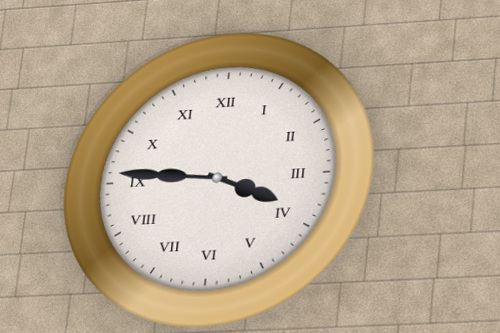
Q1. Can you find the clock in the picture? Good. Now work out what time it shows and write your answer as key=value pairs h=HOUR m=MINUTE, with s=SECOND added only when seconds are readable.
h=3 m=46
